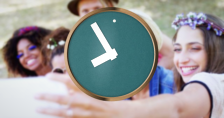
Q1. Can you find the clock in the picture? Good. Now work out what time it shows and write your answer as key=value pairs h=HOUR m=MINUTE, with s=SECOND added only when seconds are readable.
h=7 m=54
